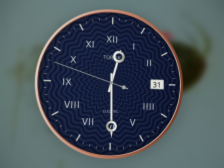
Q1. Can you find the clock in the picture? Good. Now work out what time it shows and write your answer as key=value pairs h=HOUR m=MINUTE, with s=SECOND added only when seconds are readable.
h=12 m=29 s=48
